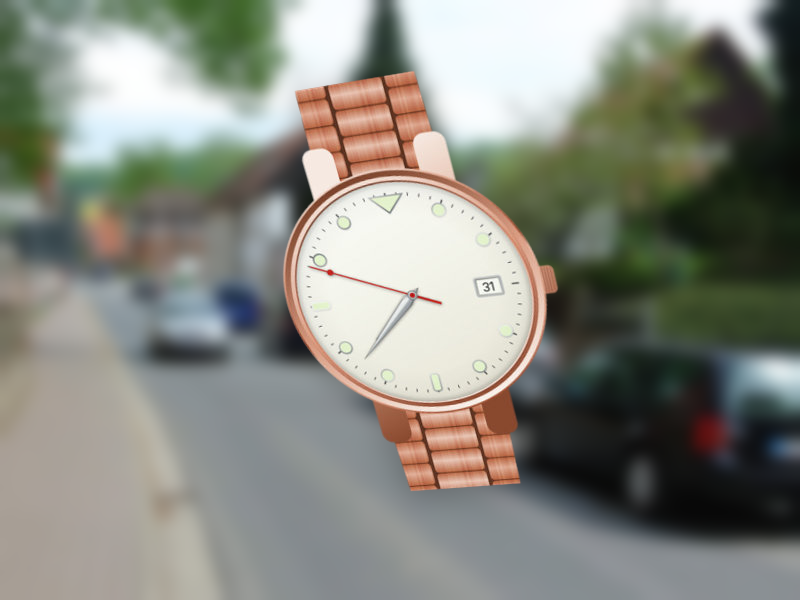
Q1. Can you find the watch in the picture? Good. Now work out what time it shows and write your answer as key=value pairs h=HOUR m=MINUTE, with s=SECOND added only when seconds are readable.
h=7 m=37 s=49
